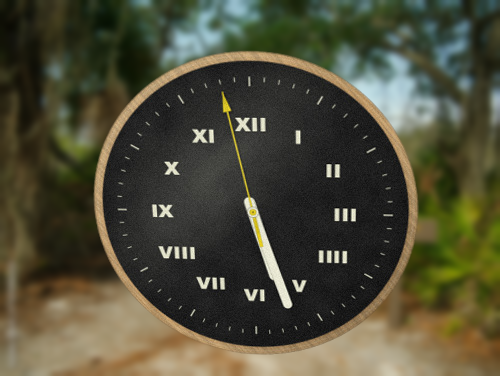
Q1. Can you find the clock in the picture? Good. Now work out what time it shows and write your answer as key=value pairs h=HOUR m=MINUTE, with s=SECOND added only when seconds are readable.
h=5 m=26 s=58
